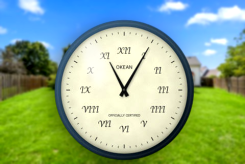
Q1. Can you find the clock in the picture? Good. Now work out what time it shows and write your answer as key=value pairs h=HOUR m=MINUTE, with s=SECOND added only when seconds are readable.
h=11 m=5
